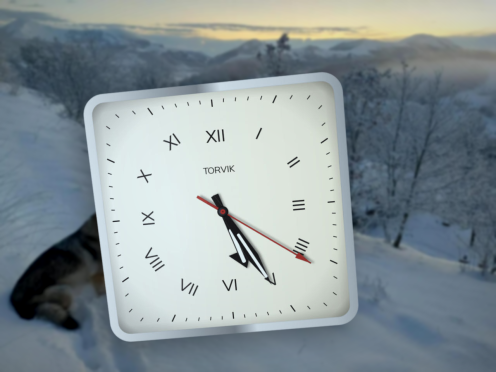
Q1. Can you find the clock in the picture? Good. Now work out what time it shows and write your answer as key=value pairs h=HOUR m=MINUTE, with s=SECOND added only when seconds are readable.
h=5 m=25 s=21
